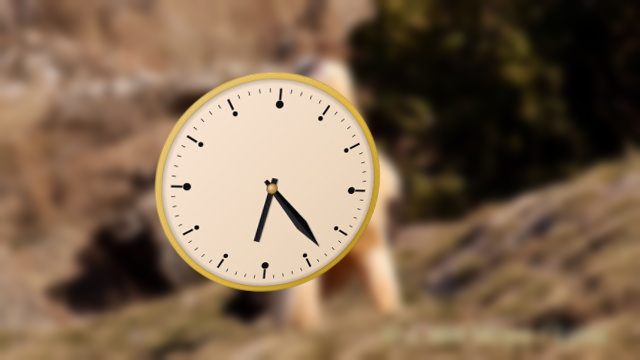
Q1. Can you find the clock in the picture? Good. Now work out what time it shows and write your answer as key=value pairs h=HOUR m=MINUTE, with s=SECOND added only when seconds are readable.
h=6 m=23
